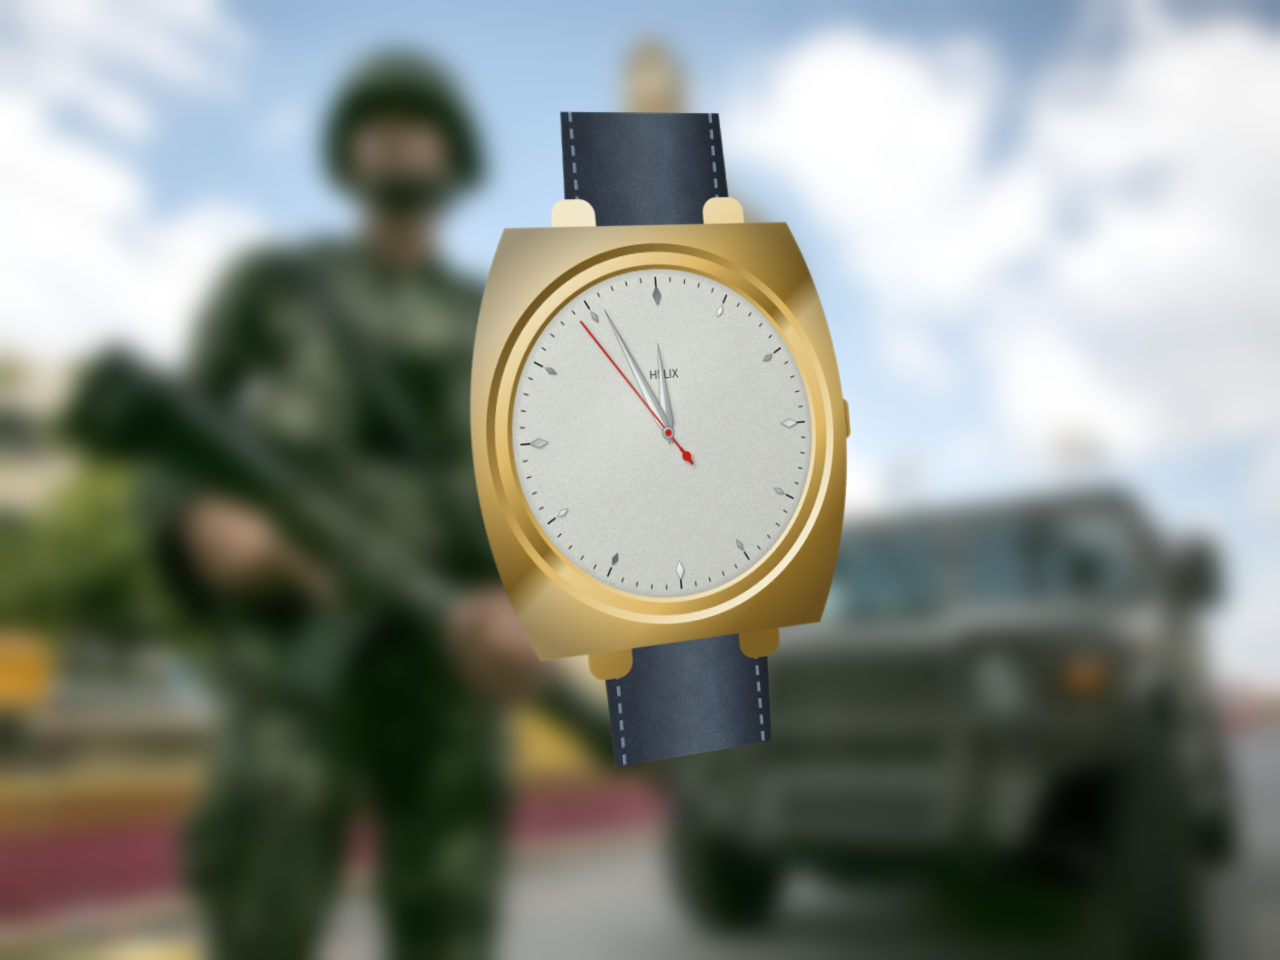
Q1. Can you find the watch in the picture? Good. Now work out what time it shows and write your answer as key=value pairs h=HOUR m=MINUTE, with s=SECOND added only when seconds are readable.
h=11 m=55 s=54
